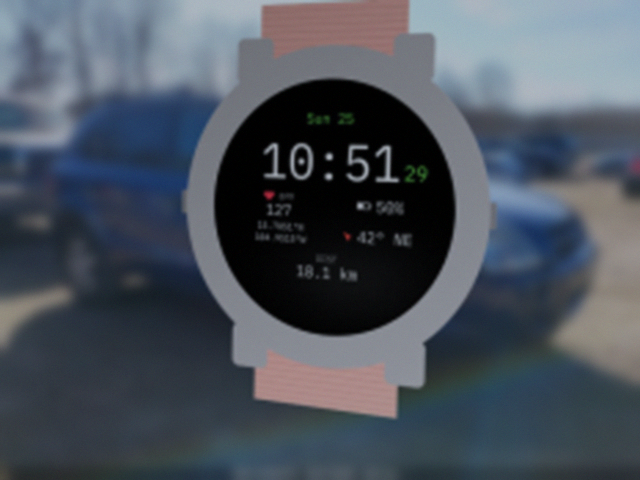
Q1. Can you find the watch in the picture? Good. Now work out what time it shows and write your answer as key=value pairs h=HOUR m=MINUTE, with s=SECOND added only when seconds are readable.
h=10 m=51
